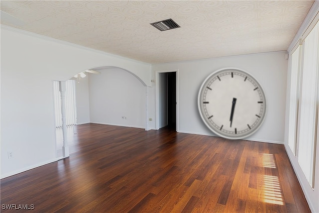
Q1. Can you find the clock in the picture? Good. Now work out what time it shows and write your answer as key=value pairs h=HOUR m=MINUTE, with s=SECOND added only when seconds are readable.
h=6 m=32
